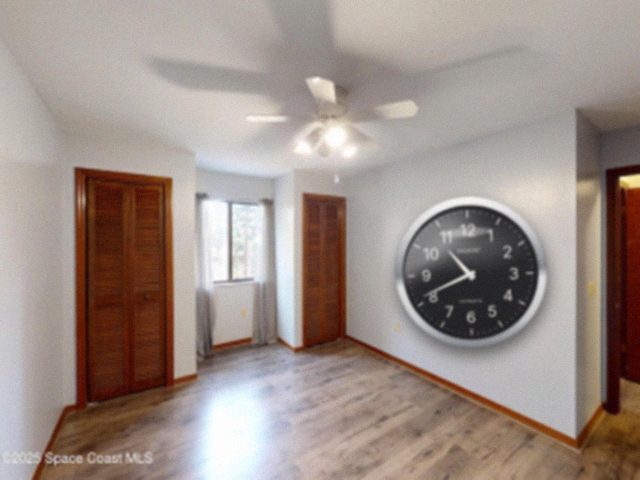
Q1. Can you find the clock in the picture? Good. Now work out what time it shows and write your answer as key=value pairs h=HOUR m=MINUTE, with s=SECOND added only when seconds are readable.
h=10 m=41
